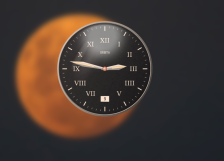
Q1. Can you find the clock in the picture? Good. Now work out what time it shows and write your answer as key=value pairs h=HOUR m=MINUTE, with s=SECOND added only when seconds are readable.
h=2 m=47
